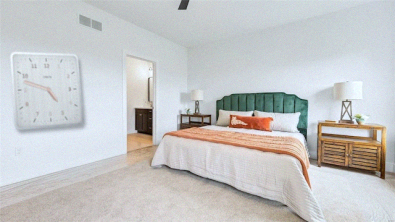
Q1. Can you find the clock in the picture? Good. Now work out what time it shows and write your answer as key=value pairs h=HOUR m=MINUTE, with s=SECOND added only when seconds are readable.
h=4 m=48
